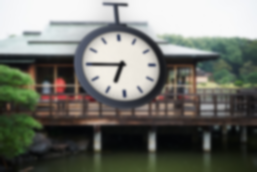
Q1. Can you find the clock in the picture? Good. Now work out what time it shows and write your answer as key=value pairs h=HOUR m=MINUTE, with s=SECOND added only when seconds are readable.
h=6 m=45
